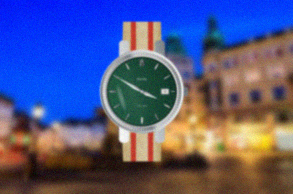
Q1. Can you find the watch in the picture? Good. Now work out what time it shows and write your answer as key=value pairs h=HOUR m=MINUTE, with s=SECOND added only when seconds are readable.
h=3 m=50
